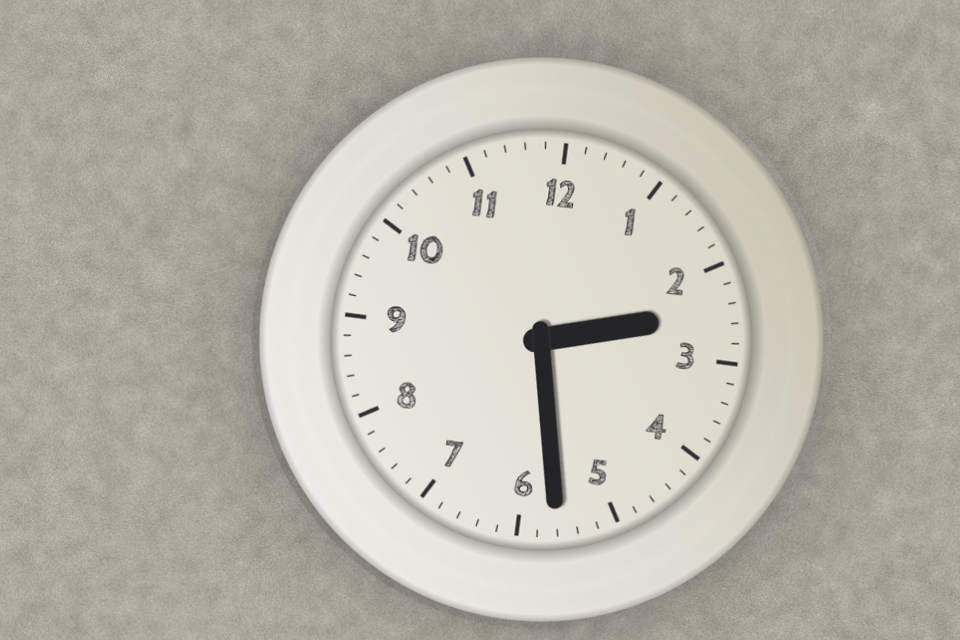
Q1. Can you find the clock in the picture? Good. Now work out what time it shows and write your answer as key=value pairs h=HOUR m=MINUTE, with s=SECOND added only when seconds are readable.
h=2 m=28
